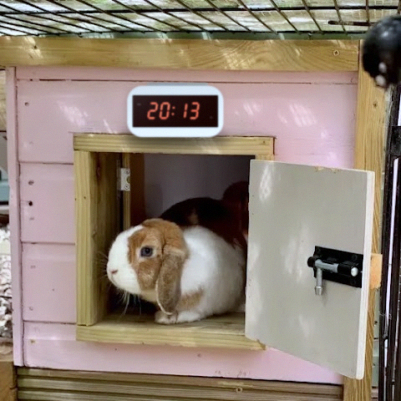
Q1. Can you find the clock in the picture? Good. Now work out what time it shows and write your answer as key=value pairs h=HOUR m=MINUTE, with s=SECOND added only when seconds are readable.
h=20 m=13
